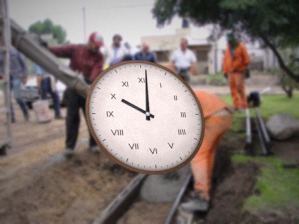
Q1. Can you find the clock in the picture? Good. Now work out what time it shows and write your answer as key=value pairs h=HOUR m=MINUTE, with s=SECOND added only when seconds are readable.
h=10 m=1
